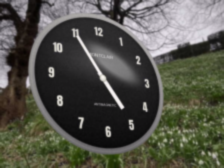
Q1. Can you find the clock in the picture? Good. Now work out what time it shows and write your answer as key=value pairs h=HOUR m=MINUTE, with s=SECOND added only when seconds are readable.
h=4 m=55
